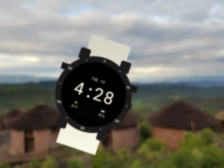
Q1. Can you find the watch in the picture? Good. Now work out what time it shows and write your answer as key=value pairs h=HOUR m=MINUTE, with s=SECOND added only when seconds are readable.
h=4 m=28
